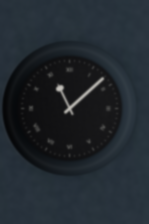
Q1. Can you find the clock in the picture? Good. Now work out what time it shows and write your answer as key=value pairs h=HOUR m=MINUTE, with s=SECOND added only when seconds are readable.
h=11 m=8
